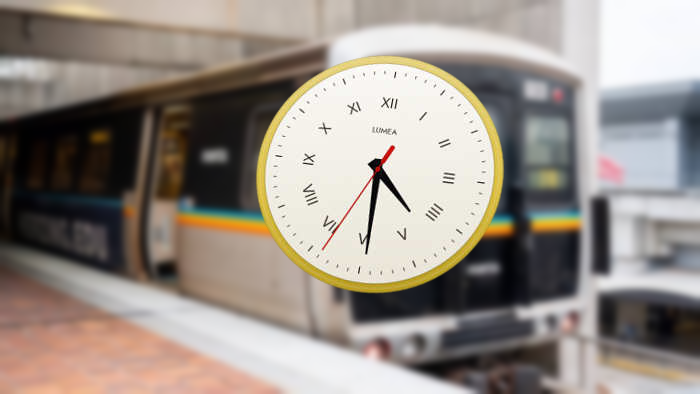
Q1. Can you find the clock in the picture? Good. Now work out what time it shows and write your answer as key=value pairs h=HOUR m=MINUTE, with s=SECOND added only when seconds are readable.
h=4 m=29 s=34
